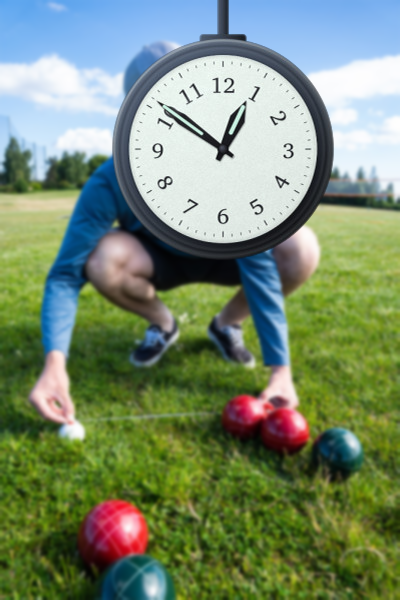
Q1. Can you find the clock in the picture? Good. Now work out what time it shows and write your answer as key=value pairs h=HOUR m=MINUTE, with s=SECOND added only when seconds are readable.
h=12 m=51
